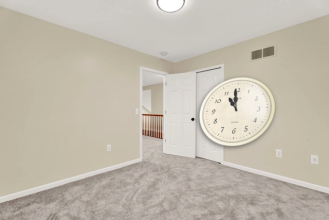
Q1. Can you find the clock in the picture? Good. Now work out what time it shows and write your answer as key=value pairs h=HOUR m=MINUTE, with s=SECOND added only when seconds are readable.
h=10 m=59
